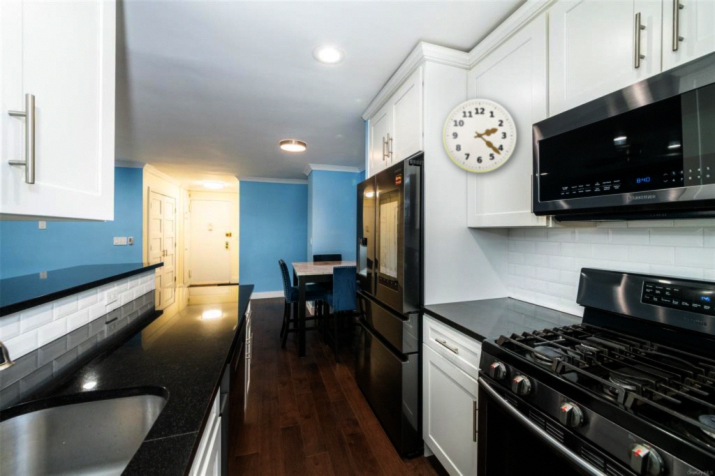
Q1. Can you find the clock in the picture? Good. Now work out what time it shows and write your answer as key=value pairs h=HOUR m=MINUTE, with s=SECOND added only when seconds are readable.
h=2 m=22
